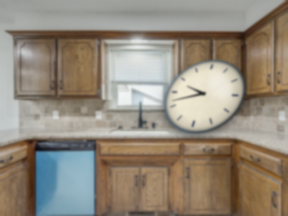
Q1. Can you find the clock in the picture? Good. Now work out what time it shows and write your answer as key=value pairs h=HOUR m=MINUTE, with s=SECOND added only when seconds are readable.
h=9 m=42
